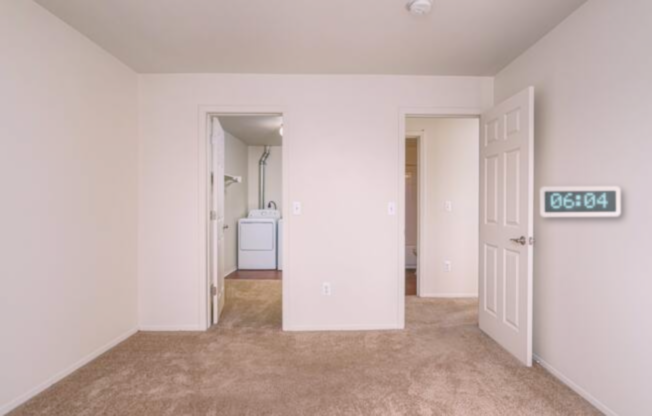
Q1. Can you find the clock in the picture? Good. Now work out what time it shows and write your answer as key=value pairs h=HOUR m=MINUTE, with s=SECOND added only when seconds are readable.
h=6 m=4
